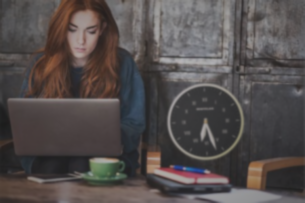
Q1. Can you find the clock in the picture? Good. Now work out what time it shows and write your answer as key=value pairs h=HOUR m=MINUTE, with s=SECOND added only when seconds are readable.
h=6 m=27
